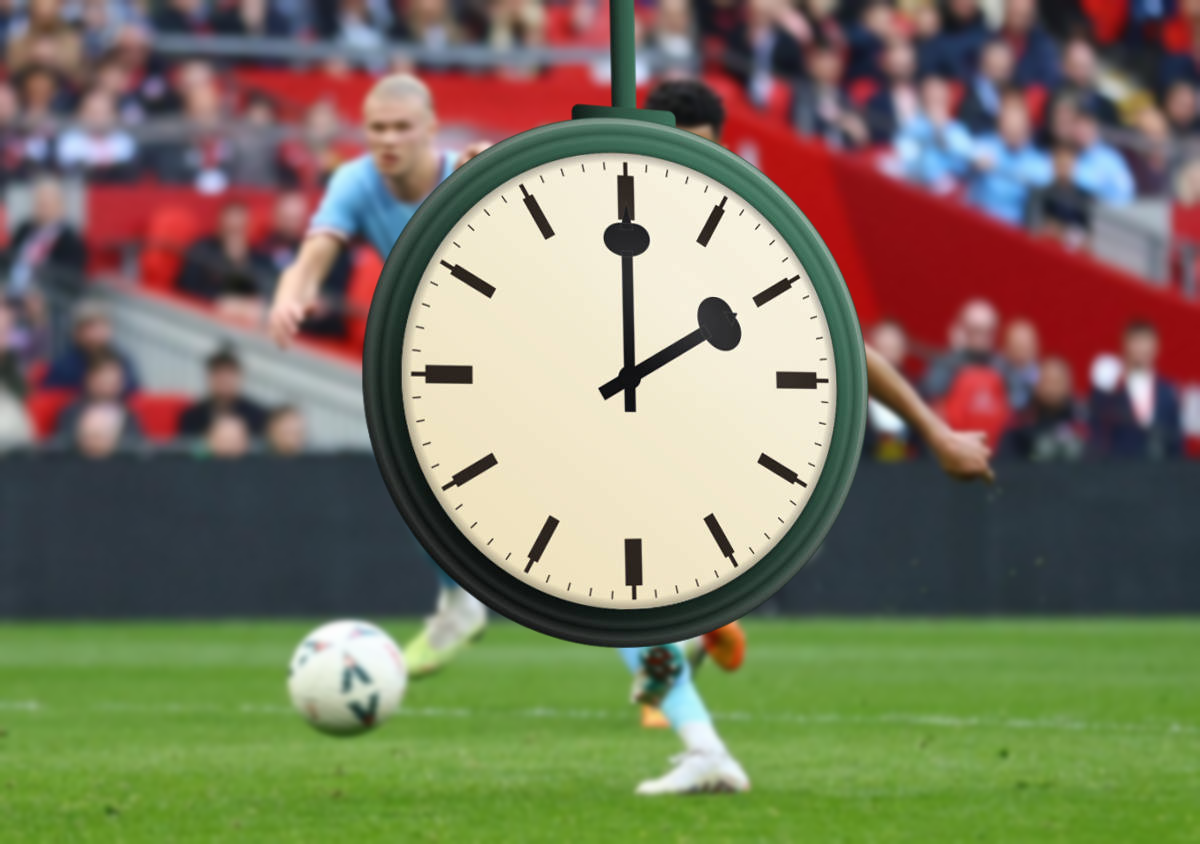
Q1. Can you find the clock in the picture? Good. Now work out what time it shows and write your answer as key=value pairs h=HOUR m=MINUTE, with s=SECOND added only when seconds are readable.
h=2 m=0
